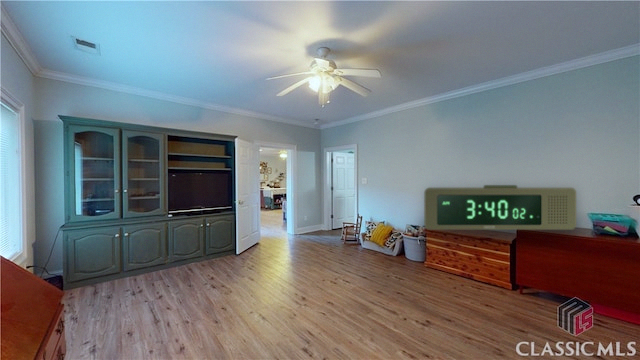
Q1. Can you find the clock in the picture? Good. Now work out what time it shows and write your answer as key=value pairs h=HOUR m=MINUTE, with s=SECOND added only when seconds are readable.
h=3 m=40 s=2
